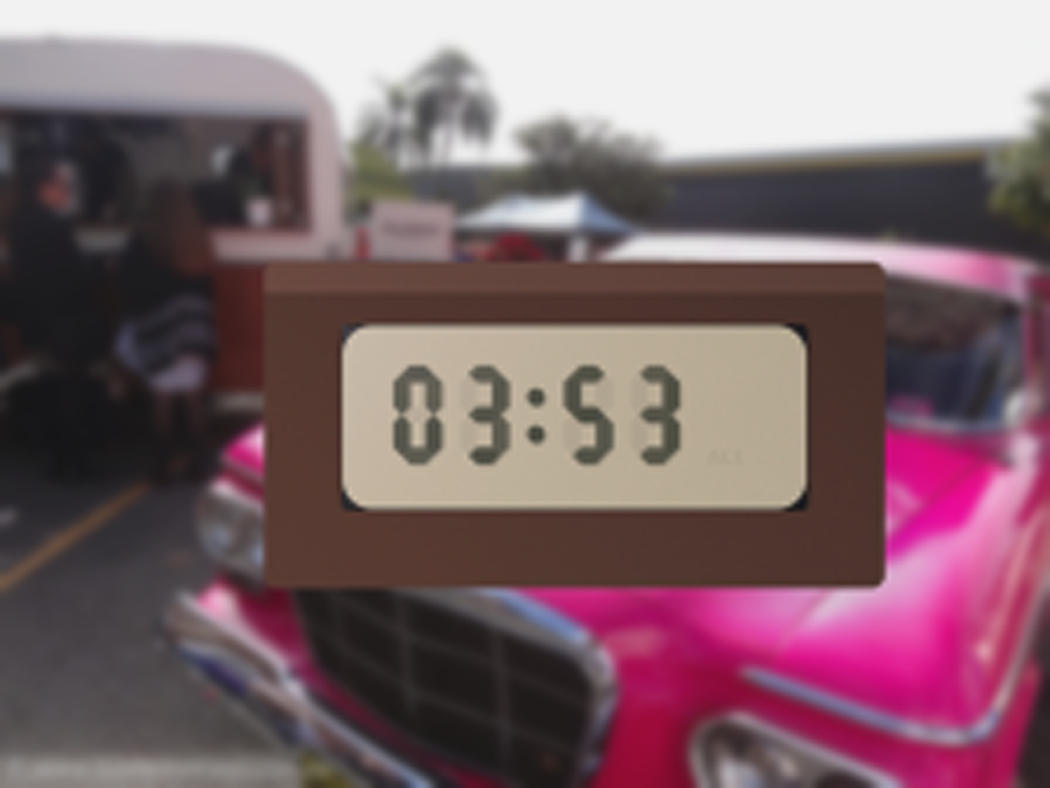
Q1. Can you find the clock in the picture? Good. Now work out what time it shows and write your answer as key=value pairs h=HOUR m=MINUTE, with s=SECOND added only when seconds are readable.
h=3 m=53
